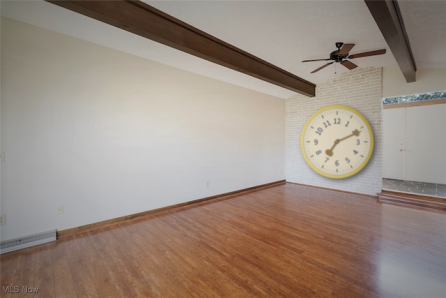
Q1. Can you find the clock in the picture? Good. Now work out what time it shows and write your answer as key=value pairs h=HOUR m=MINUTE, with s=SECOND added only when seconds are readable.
h=7 m=11
